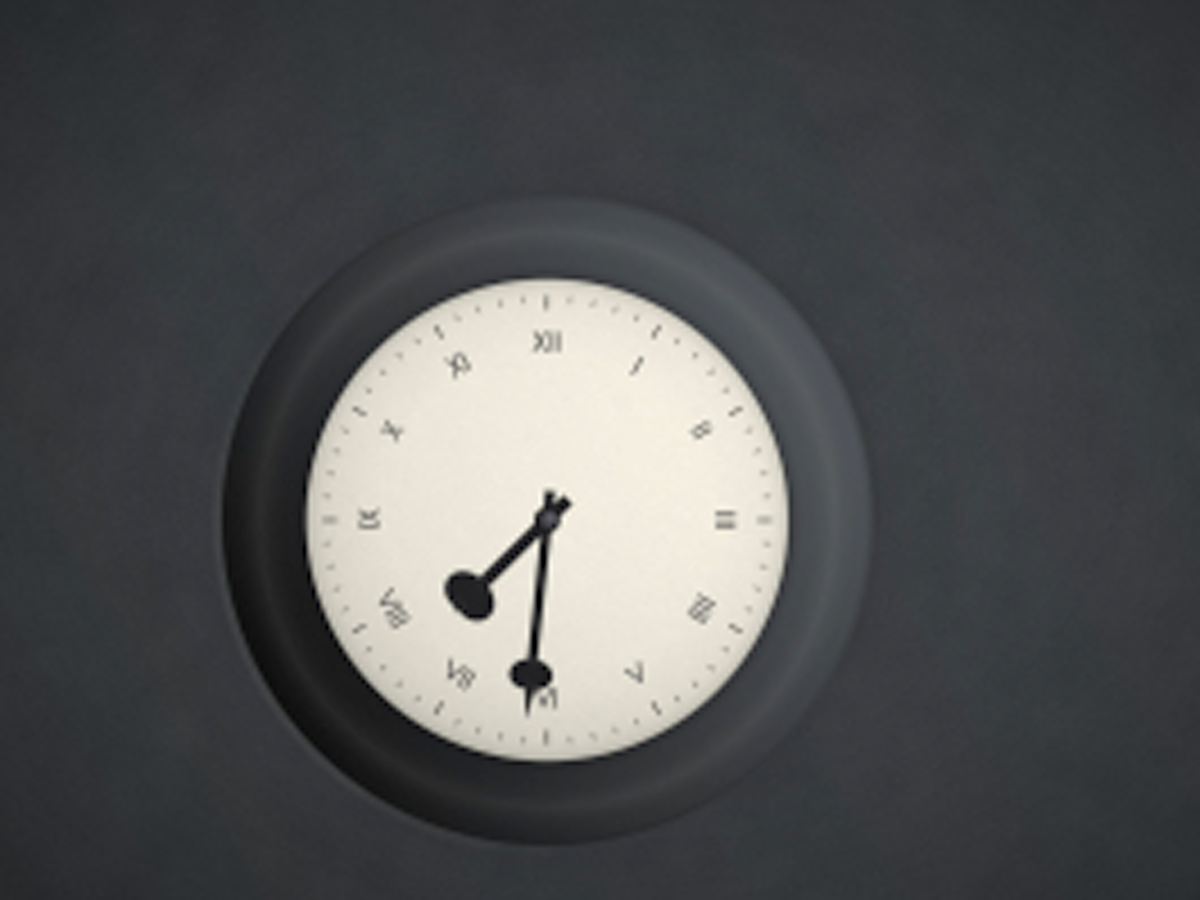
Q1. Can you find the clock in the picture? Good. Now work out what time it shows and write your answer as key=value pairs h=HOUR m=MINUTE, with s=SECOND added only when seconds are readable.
h=7 m=31
